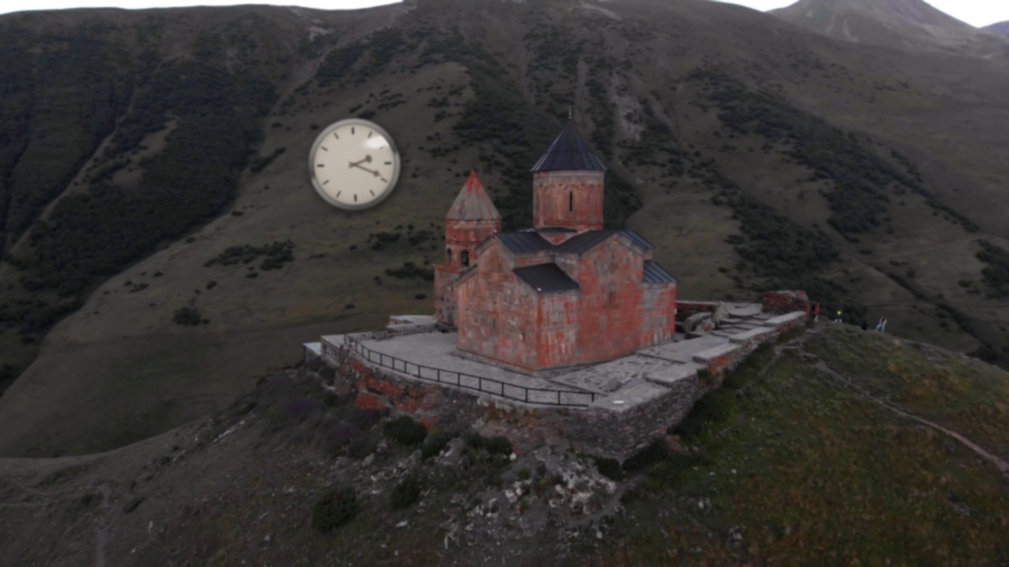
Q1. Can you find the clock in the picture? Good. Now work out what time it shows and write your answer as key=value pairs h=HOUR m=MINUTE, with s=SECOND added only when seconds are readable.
h=2 m=19
